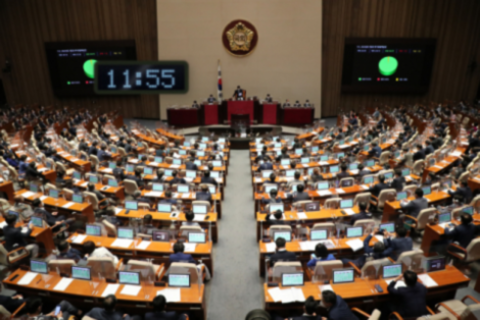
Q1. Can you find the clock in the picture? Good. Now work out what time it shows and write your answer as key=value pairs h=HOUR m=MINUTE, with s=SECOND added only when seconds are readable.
h=11 m=55
